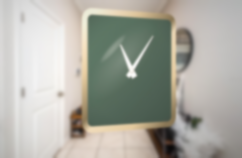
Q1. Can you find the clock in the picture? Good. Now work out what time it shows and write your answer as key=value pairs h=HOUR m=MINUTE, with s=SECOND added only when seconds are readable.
h=11 m=6
